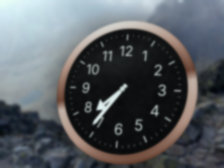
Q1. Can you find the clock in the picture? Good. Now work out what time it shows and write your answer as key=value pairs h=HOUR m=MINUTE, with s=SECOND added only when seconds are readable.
h=7 m=36
